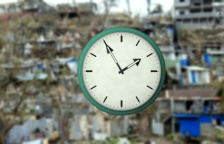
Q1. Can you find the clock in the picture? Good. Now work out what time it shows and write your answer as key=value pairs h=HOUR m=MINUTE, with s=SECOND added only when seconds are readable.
h=1 m=55
